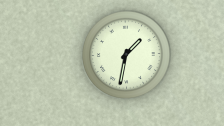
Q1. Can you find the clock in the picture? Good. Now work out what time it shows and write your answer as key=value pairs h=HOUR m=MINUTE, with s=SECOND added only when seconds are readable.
h=1 m=32
